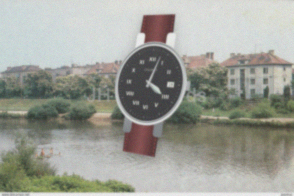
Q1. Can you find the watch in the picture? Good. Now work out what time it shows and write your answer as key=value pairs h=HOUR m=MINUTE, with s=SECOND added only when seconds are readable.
h=4 m=3
